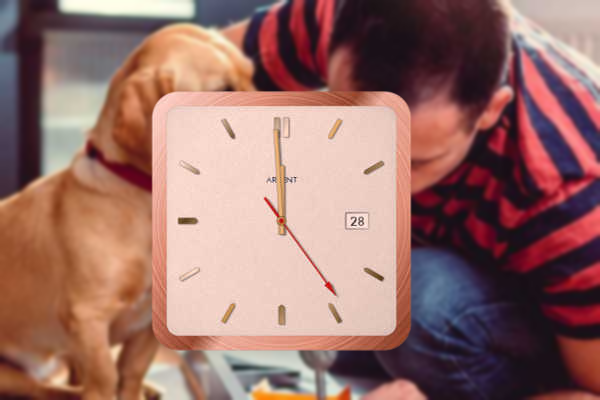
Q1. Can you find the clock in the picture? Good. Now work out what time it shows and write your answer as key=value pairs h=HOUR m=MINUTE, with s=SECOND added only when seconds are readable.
h=11 m=59 s=24
